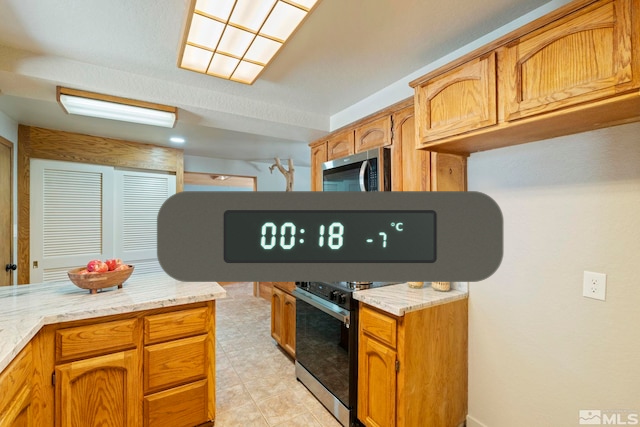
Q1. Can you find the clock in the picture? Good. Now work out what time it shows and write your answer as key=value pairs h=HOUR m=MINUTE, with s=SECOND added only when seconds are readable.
h=0 m=18
